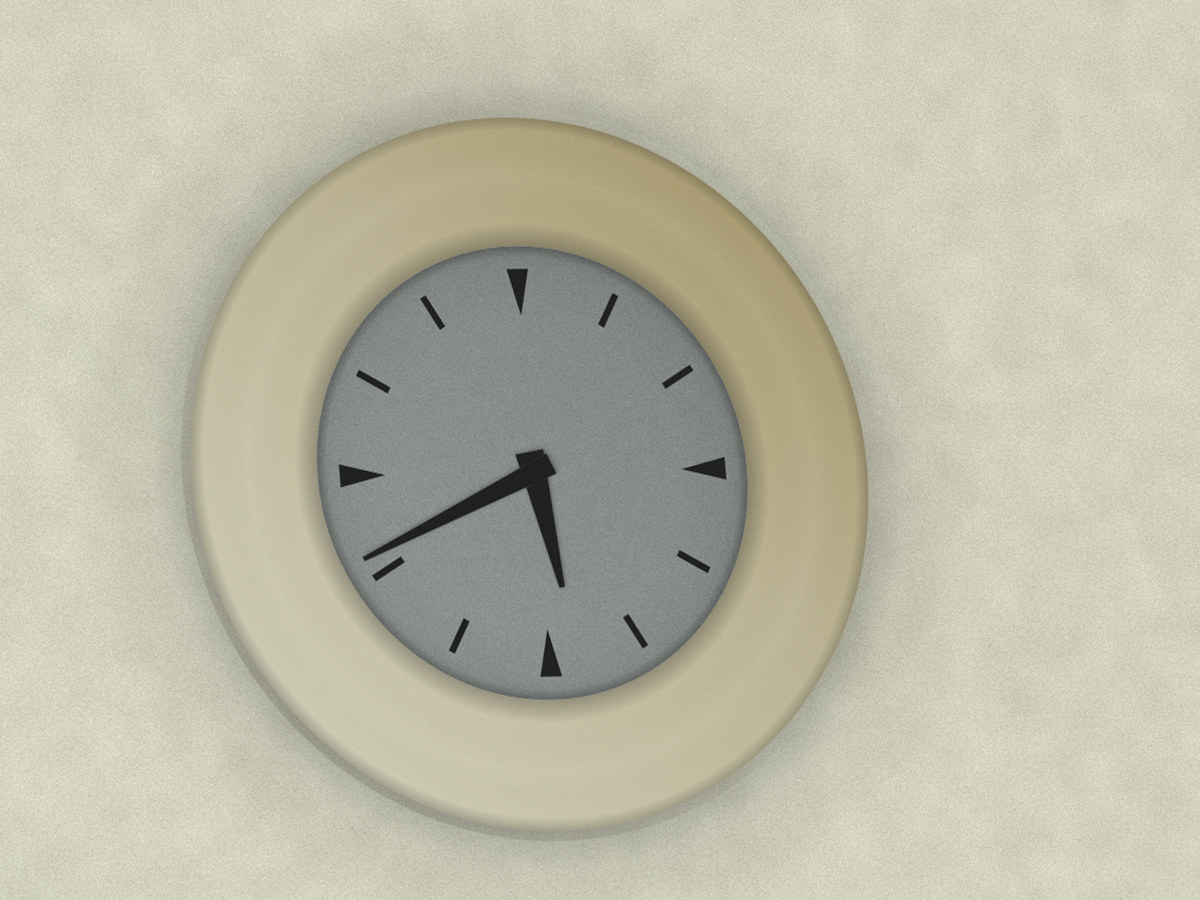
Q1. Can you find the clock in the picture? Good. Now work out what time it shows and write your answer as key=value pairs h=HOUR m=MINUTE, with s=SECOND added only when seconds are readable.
h=5 m=41
